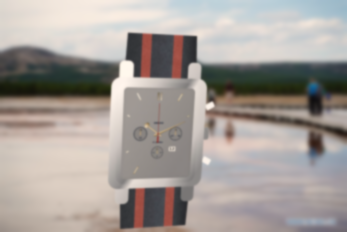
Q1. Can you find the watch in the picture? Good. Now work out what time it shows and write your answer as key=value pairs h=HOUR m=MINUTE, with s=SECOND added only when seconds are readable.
h=10 m=11
